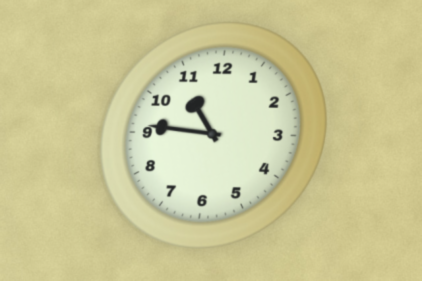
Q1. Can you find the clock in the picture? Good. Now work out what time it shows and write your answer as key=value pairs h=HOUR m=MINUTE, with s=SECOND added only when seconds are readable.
h=10 m=46
